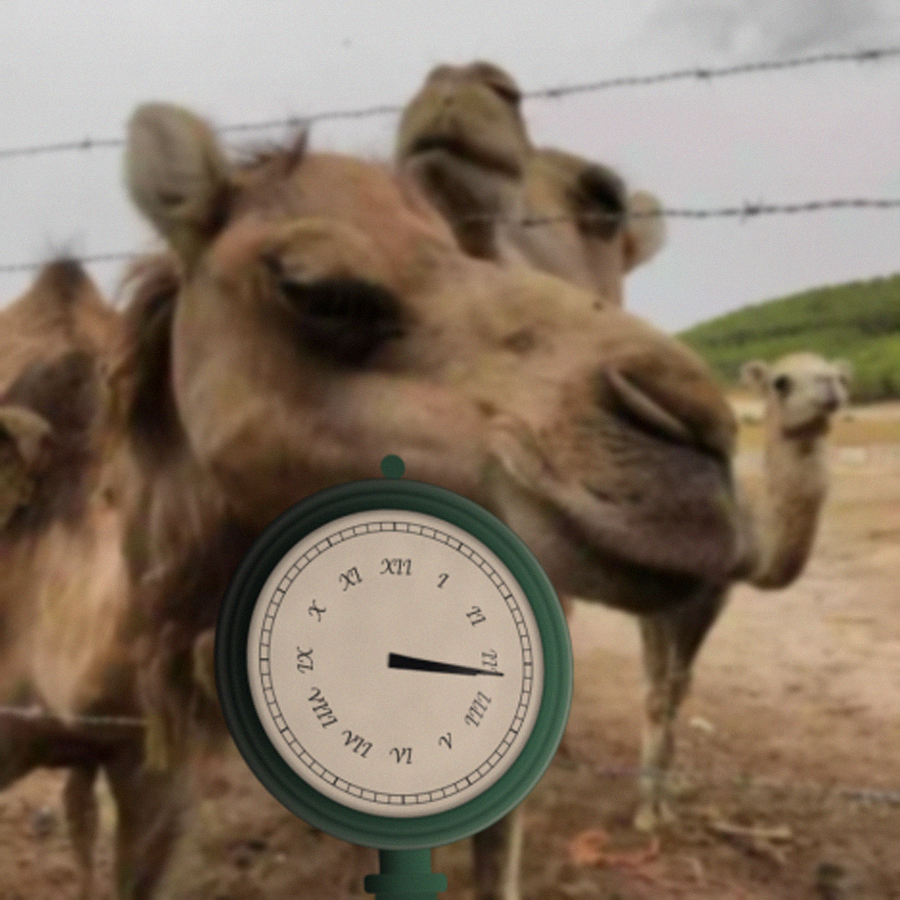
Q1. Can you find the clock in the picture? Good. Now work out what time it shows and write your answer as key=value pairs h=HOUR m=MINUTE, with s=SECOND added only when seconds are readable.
h=3 m=16
